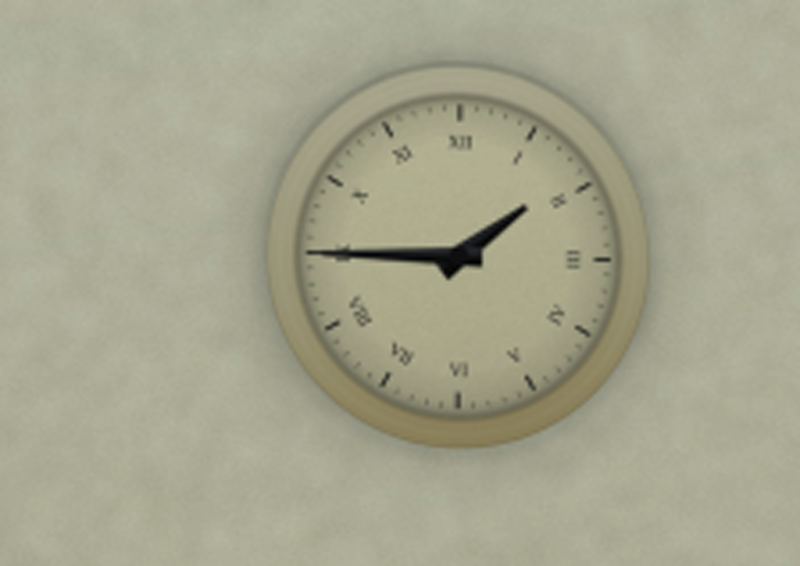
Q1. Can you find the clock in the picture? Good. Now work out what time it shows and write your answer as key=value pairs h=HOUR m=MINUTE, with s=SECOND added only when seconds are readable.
h=1 m=45
